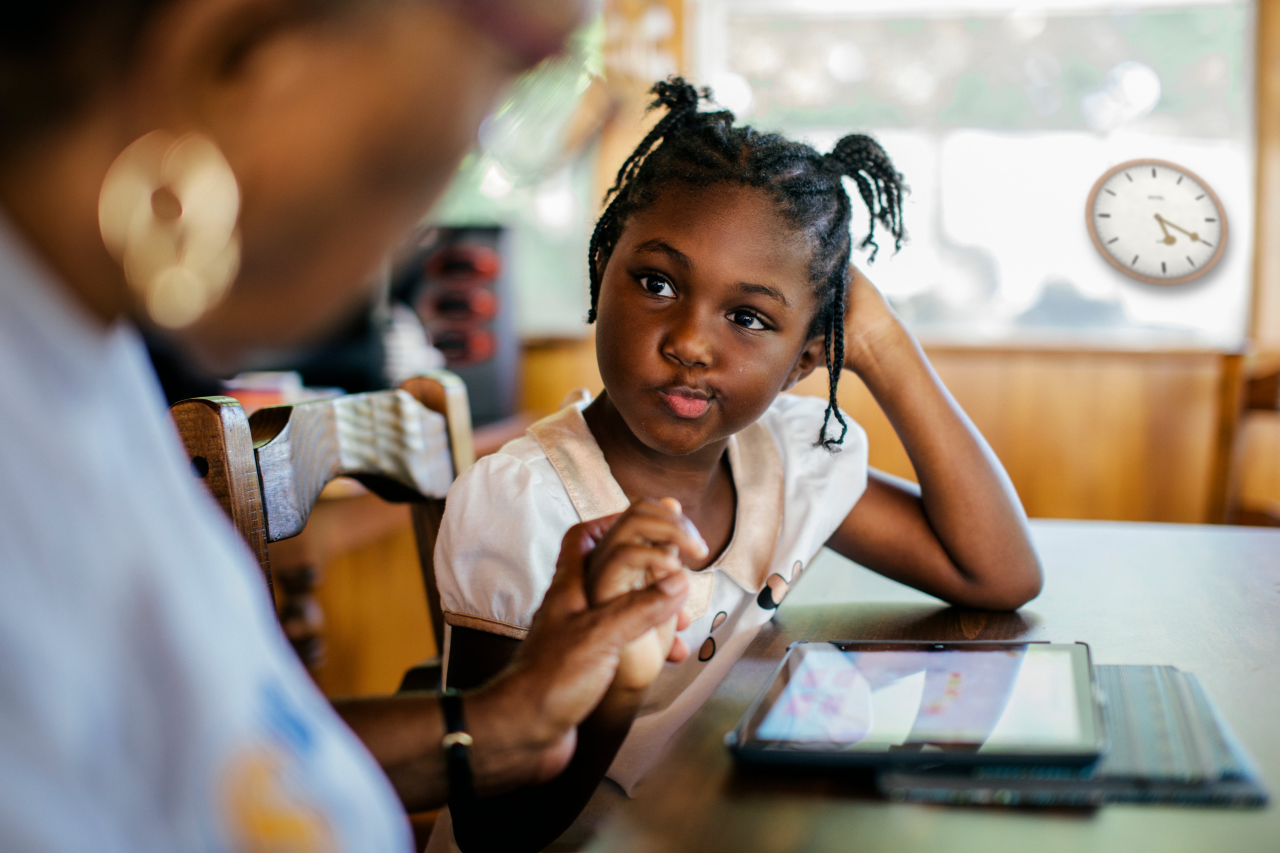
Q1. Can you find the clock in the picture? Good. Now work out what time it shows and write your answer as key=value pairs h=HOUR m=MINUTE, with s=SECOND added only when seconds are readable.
h=5 m=20
